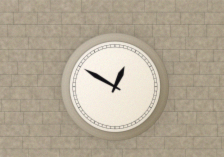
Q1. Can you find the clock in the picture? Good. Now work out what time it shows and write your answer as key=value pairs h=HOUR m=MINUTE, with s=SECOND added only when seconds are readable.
h=12 m=50
